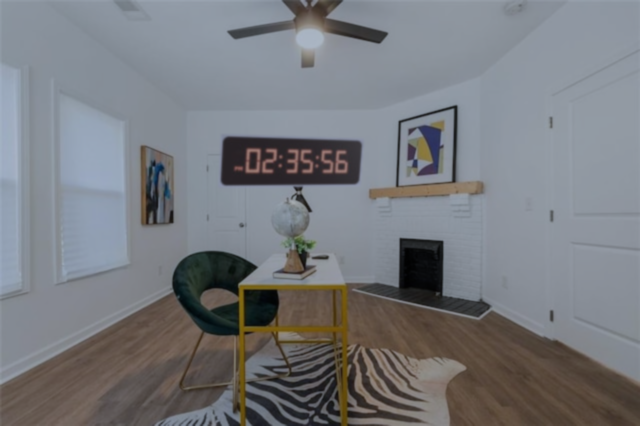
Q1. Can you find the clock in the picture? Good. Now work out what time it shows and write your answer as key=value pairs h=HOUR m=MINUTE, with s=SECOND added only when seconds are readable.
h=2 m=35 s=56
